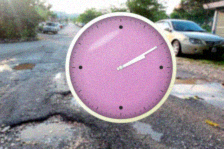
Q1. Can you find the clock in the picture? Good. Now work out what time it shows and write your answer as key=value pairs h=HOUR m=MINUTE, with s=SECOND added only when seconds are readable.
h=2 m=10
